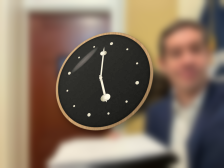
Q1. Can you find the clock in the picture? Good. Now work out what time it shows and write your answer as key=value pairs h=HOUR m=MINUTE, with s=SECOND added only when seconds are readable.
h=4 m=58
